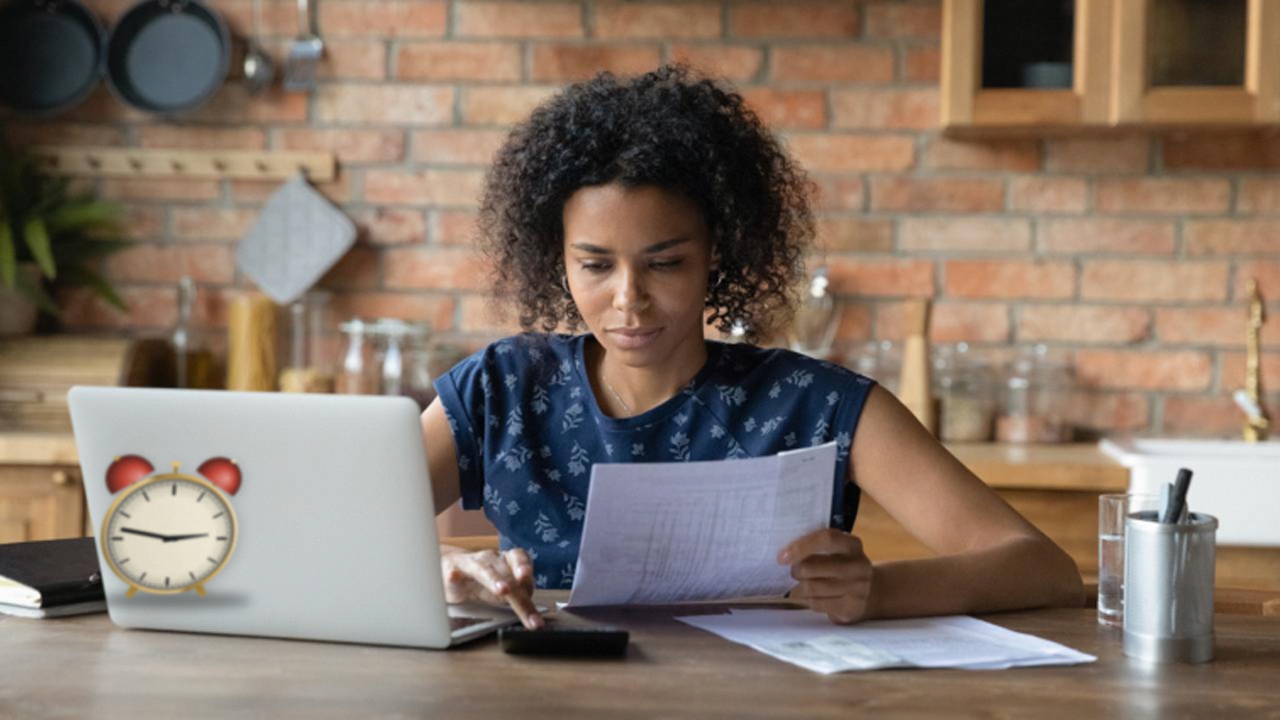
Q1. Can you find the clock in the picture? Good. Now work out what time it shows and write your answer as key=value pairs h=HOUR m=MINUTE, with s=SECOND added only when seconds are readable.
h=2 m=47
